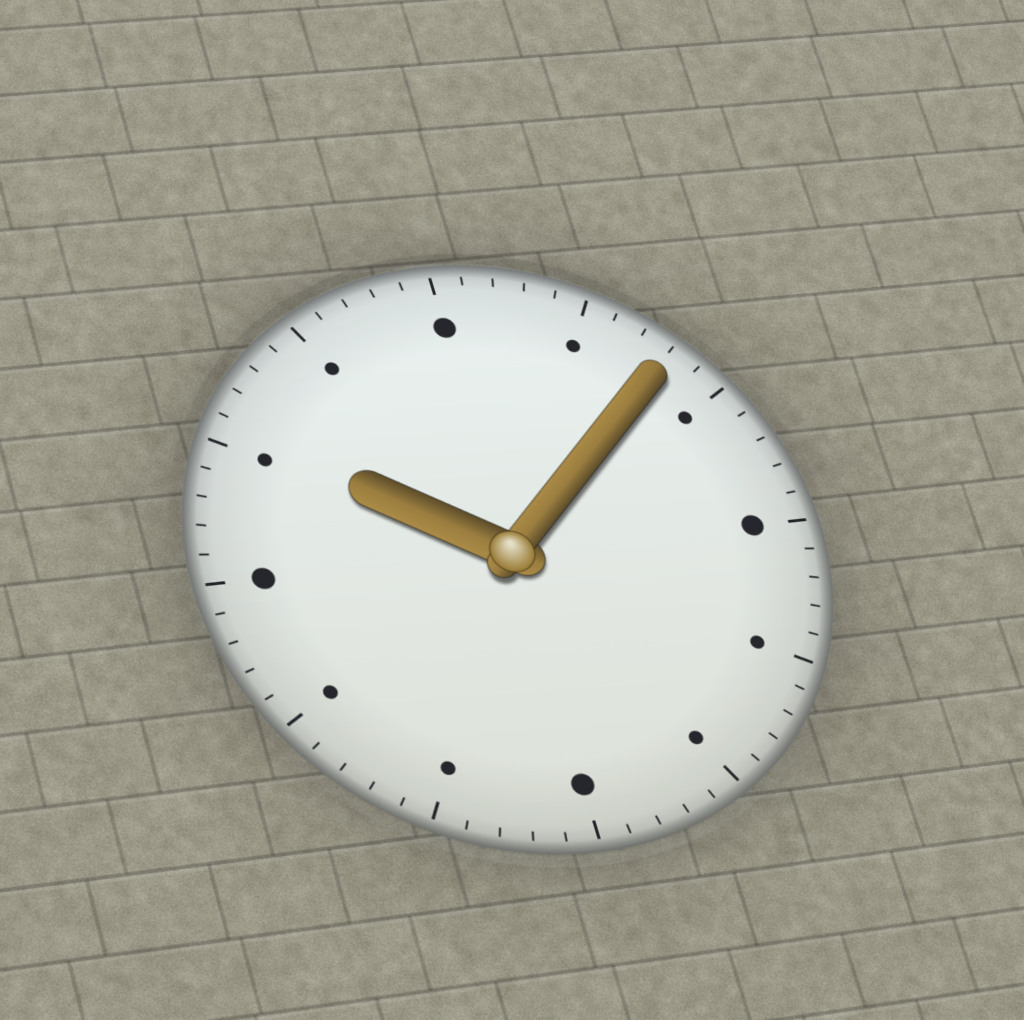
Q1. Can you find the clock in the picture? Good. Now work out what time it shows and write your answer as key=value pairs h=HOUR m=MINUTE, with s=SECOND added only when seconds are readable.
h=10 m=8
